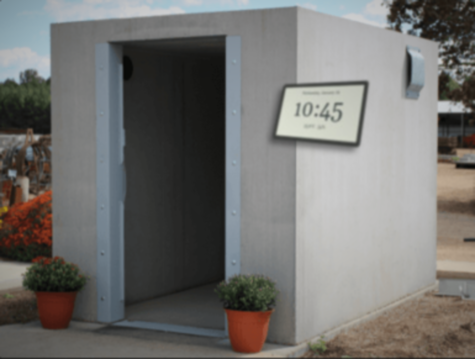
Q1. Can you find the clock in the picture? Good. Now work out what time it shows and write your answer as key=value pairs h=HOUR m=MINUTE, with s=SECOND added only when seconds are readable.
h=10 m=45
